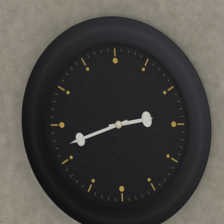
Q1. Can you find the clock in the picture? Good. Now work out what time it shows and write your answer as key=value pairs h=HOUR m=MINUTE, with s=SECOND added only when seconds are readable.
h=2 m=42
